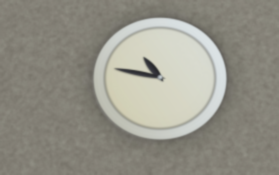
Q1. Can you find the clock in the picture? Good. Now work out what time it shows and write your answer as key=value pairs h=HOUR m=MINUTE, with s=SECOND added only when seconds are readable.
h=10 m=47
